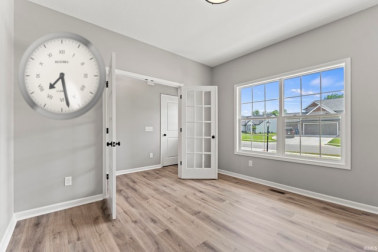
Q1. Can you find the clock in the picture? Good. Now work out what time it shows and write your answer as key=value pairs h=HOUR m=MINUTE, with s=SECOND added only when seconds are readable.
h=7 m=28
